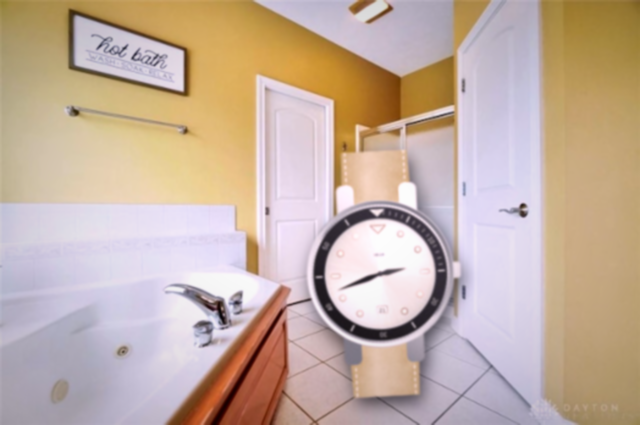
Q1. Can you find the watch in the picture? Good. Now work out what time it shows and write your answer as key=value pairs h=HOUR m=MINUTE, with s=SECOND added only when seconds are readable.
h=2 m=42
